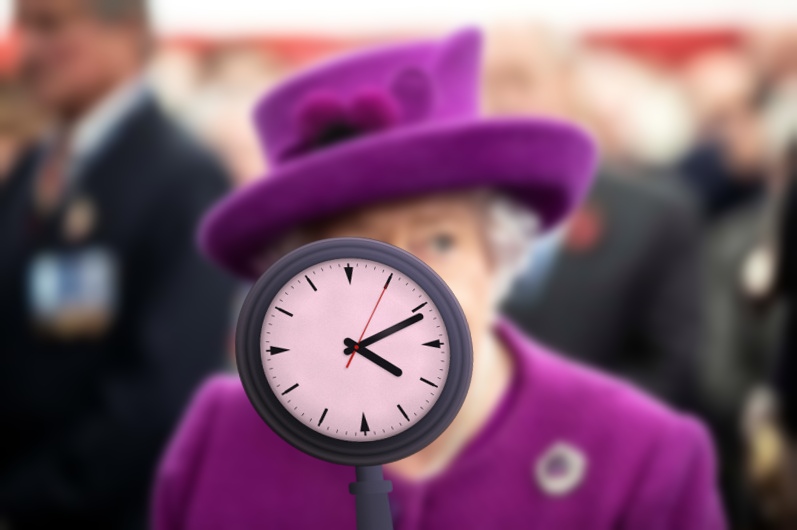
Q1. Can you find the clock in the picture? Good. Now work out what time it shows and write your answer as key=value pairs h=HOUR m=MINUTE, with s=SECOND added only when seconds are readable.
h=4 m=11 s=5
